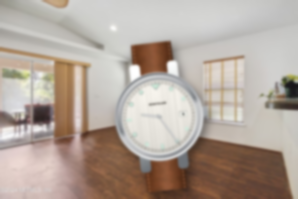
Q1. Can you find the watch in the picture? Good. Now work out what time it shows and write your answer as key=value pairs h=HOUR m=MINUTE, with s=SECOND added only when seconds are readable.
h=9 m=25
